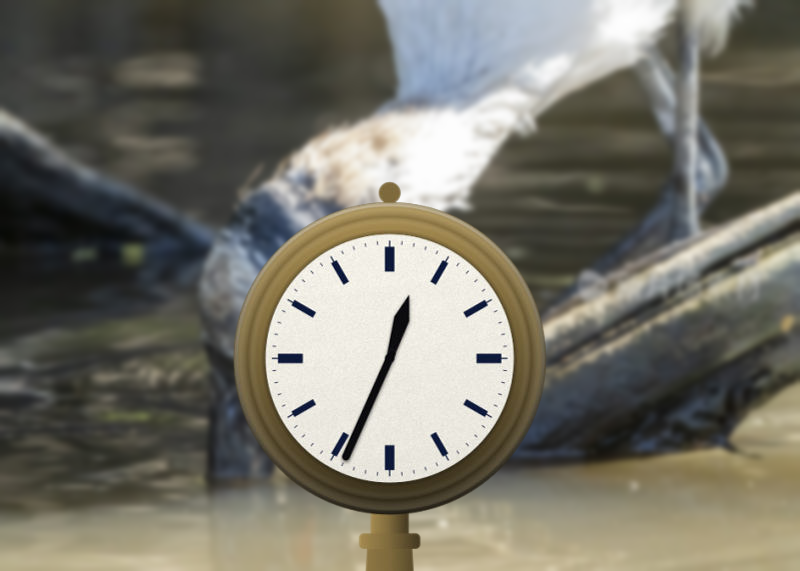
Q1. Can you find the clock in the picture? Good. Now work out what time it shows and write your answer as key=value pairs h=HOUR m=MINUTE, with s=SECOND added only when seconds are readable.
h=12 m=34
